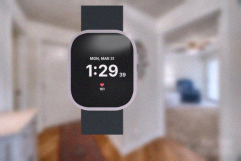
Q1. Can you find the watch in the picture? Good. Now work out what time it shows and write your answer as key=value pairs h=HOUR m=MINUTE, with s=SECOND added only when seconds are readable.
h=1 m=29
